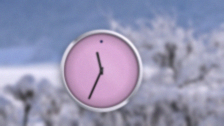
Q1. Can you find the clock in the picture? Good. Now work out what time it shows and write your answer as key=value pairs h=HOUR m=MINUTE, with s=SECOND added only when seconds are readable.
h=11 m=34
